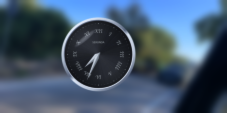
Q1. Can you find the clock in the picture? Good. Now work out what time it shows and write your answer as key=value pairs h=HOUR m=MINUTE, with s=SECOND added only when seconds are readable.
h=7 m=34
